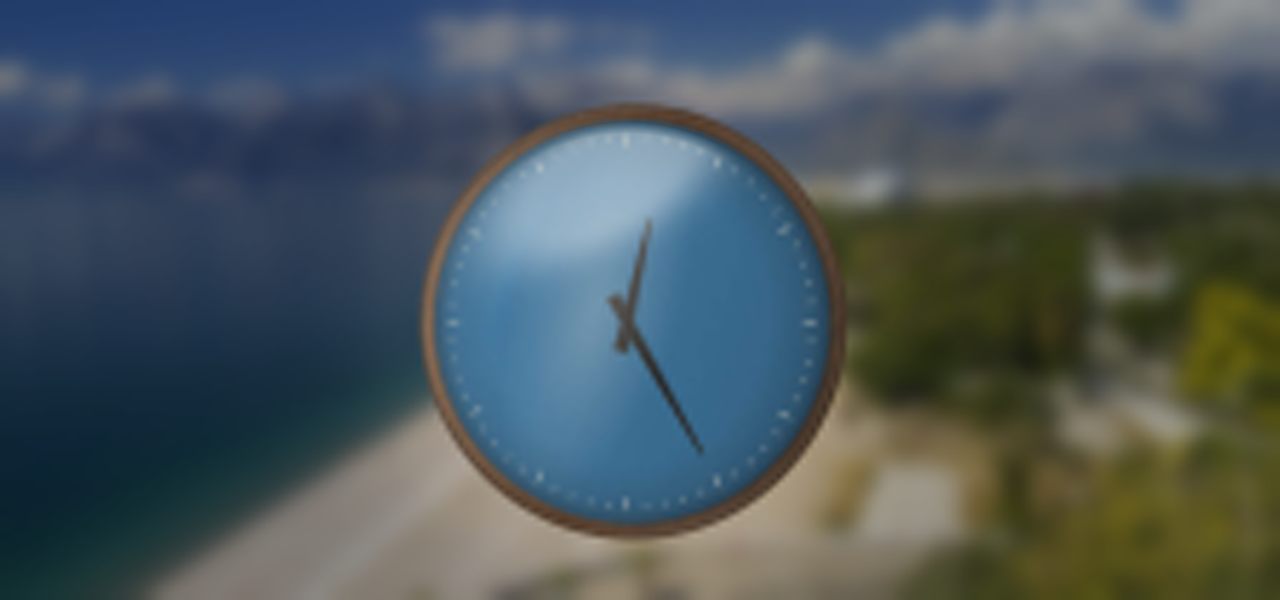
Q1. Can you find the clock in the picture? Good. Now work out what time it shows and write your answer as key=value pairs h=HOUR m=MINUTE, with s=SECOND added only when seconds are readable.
h=12 m=25
